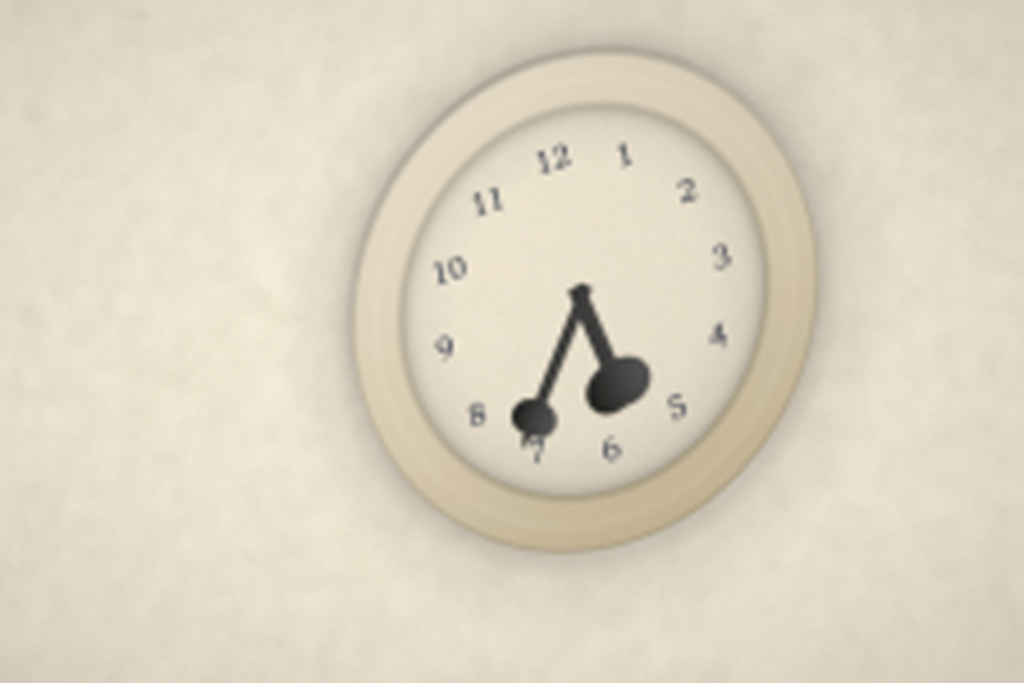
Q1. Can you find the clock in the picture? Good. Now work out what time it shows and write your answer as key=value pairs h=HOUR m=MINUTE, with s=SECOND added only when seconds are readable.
h=5 m=36
